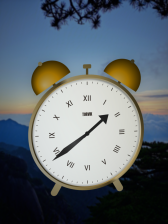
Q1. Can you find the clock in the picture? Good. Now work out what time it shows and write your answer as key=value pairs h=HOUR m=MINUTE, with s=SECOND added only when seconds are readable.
h=1 m=39
